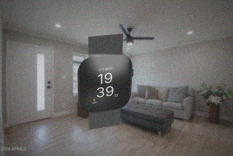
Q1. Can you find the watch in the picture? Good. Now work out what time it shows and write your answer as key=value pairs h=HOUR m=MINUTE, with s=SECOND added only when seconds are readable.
h=19 m=39
